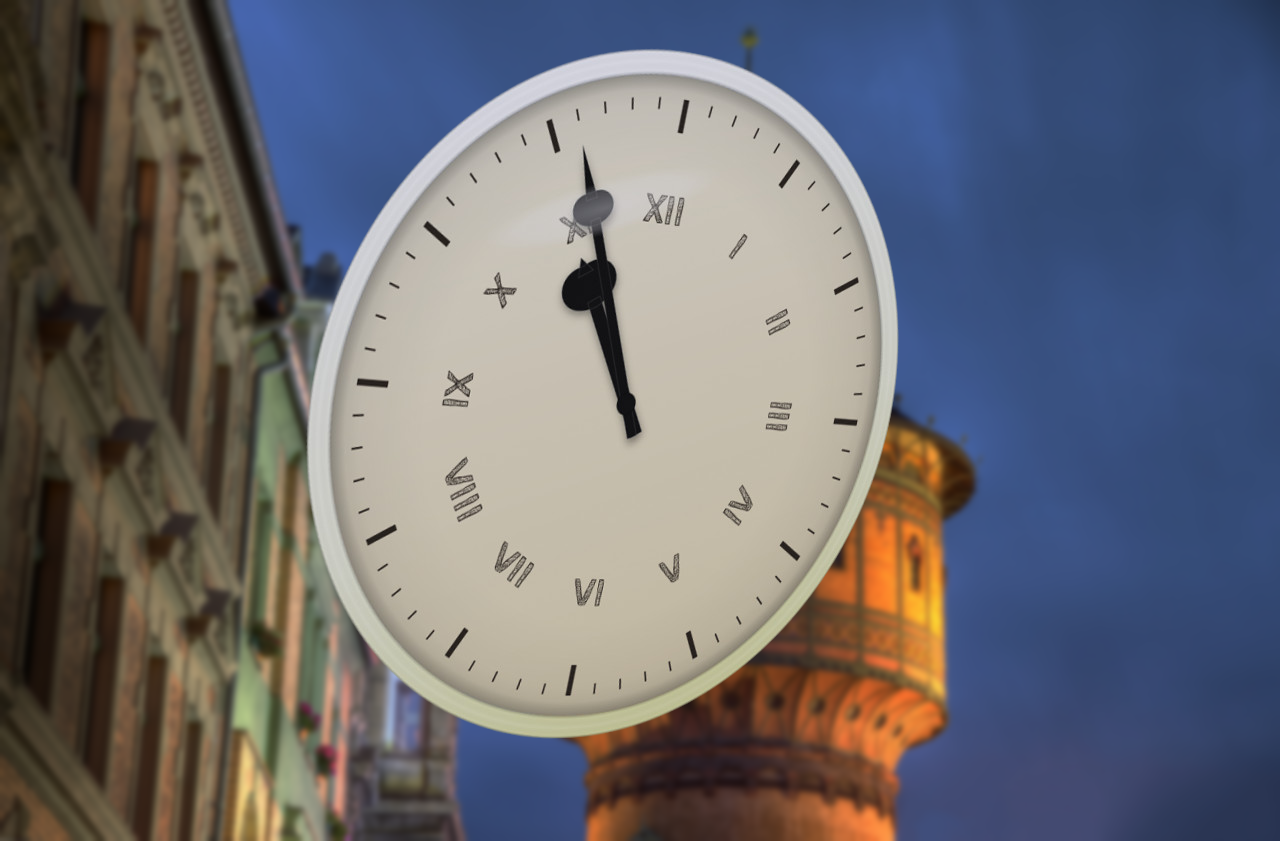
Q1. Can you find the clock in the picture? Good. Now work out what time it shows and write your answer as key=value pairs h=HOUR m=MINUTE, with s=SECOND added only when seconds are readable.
h=10 m=56
